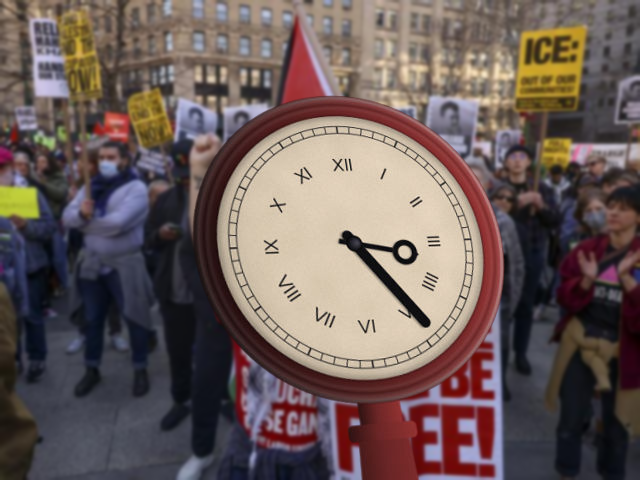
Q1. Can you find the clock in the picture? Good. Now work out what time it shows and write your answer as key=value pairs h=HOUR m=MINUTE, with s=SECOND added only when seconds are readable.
h=3 m=24
